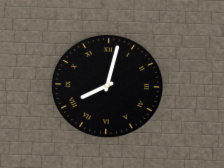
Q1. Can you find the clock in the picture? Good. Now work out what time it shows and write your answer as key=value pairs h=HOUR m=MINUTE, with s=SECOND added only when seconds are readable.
h=8 m=2
